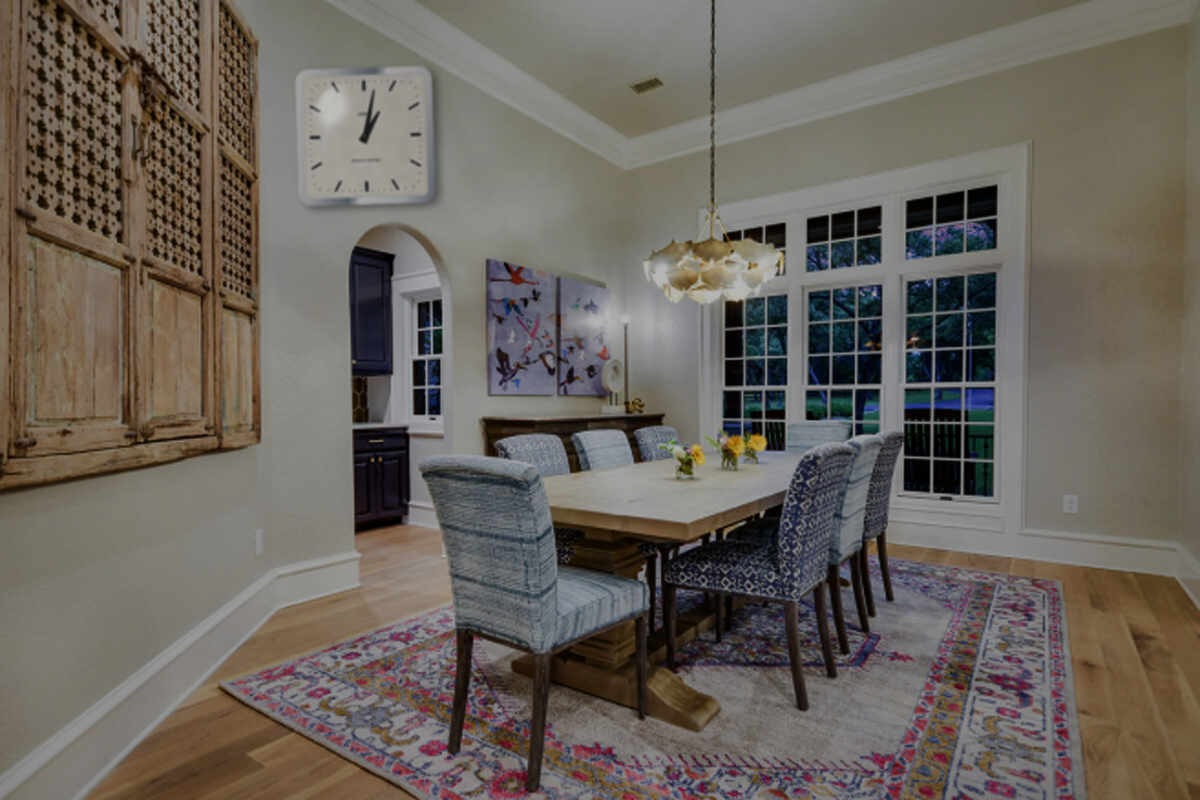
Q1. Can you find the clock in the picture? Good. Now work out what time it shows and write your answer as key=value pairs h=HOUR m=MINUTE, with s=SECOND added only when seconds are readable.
h=1 m=2
